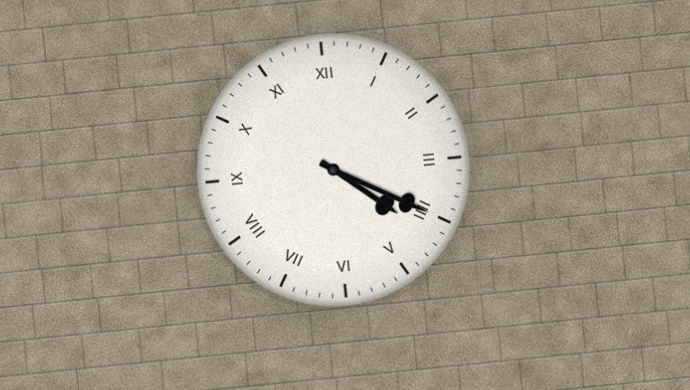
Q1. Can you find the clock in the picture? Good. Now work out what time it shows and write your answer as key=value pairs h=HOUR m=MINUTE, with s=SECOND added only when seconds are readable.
h=4 m=20
